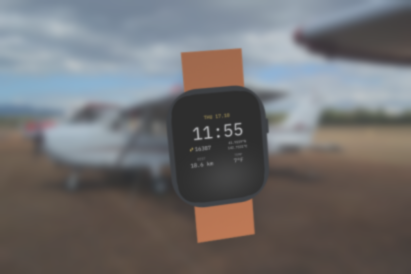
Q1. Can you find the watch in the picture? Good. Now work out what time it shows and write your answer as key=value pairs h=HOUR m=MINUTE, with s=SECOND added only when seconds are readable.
h=11 m=55
